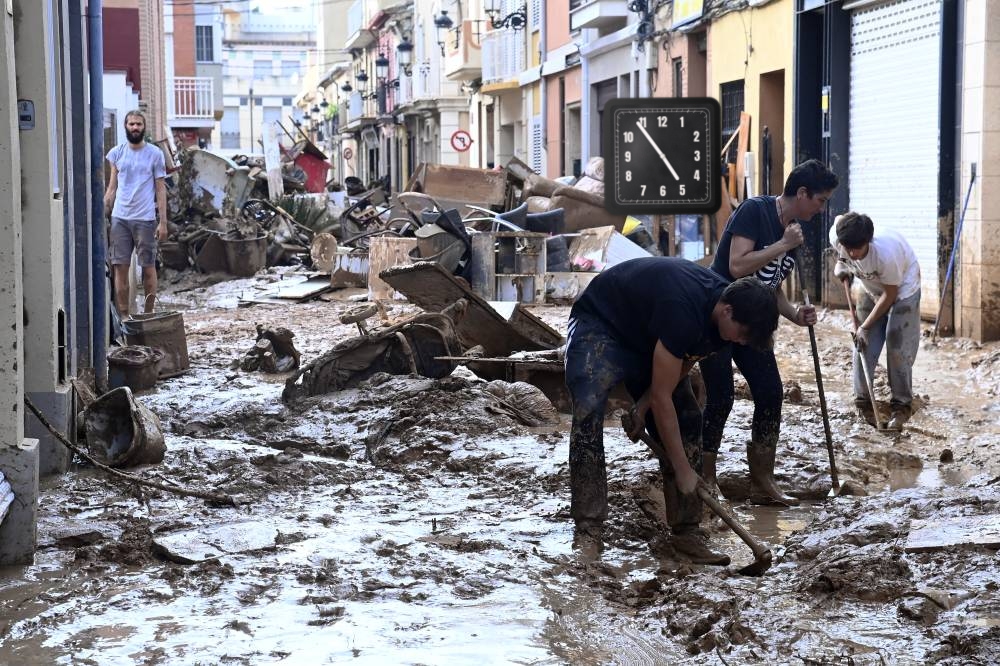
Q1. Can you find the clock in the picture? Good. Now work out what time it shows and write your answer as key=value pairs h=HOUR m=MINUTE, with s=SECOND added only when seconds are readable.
h=4 m=54
